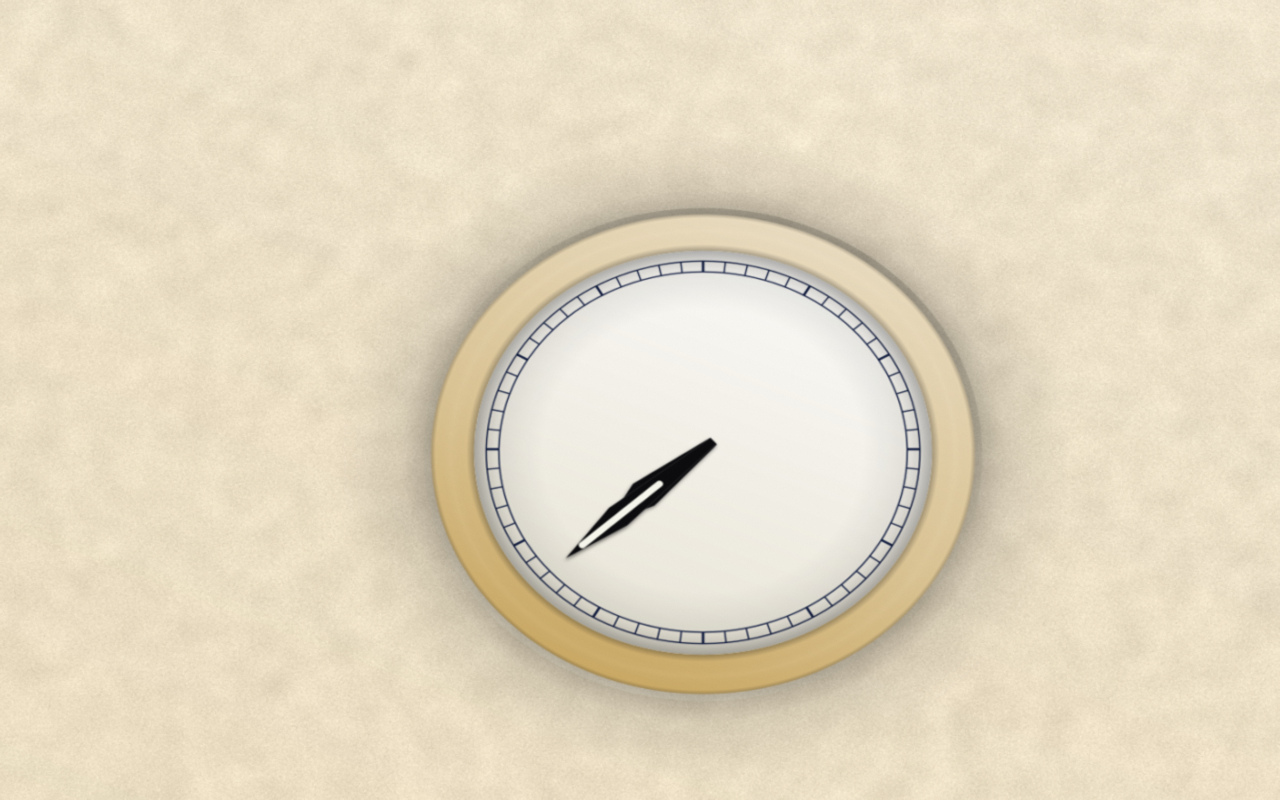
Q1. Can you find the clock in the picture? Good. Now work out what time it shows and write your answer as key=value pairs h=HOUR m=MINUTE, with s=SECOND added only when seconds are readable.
h=7 m=38
